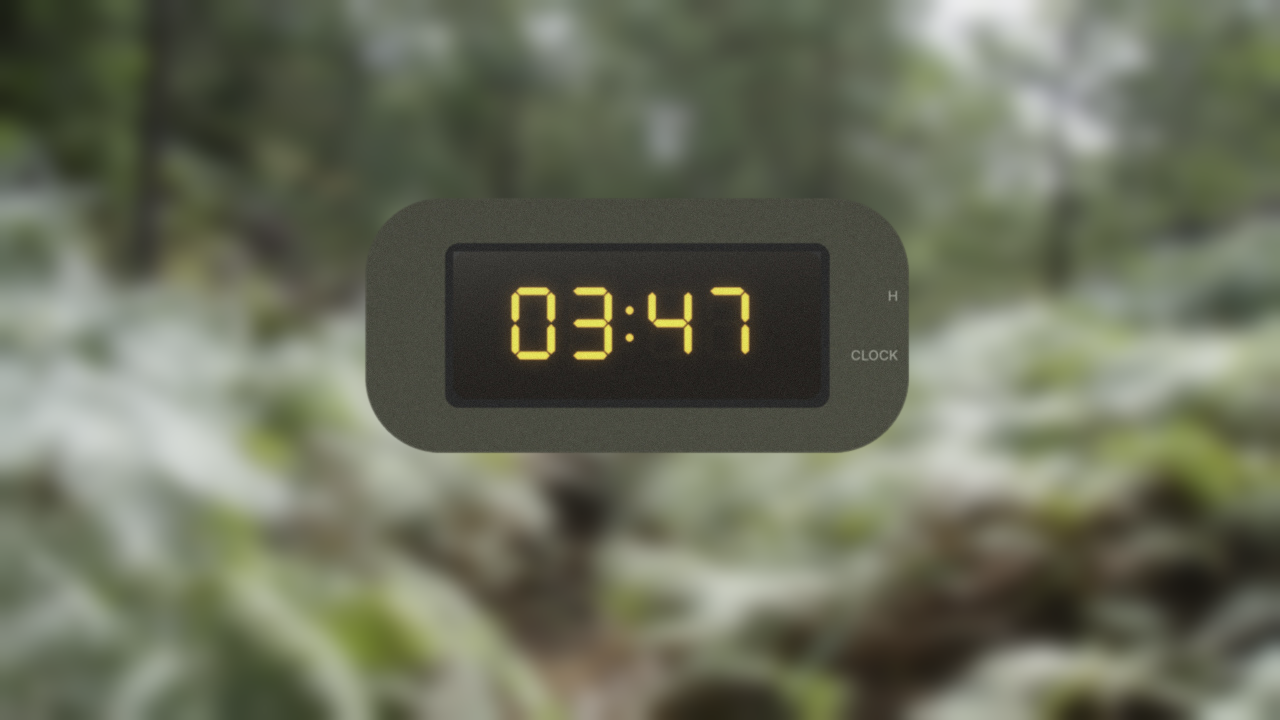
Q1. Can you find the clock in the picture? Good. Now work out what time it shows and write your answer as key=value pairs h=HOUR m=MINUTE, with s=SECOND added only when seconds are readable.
h=3 m=47
